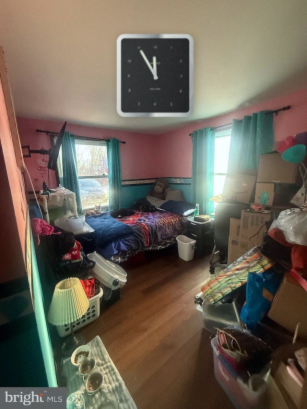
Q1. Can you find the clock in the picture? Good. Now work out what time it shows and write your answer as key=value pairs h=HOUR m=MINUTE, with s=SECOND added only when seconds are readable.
h=11 m=55
